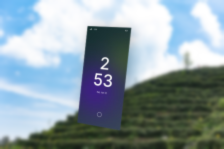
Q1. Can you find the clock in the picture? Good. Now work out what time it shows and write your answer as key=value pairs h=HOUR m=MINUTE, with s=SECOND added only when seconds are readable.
h=2 m=53
